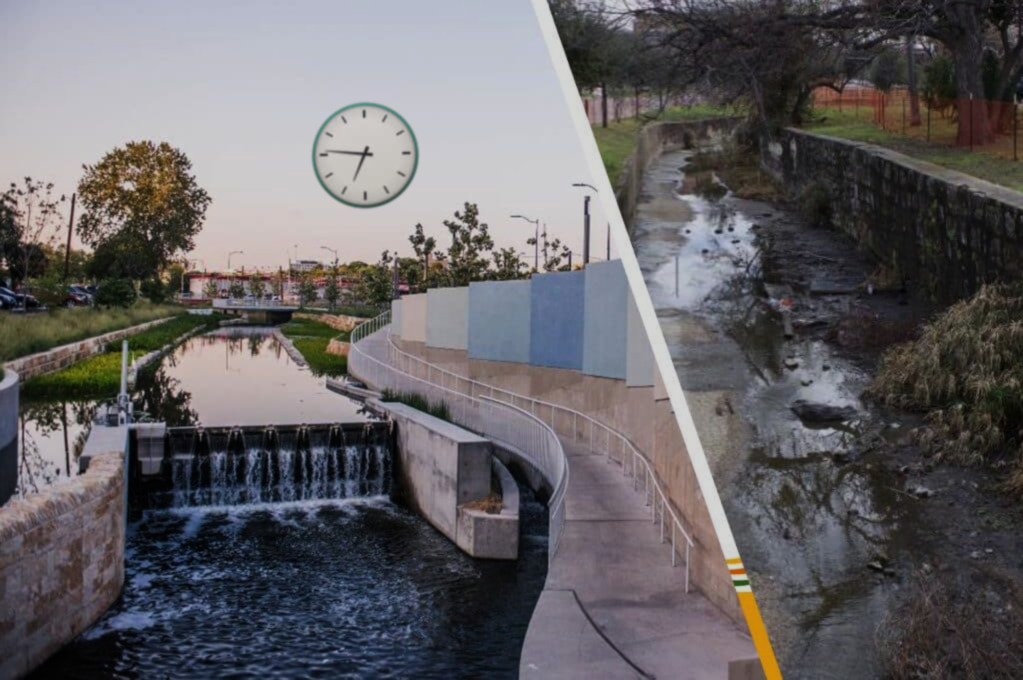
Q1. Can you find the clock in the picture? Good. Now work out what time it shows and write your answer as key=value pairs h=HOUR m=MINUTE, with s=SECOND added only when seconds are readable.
h=6 m=46
